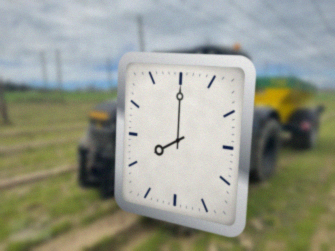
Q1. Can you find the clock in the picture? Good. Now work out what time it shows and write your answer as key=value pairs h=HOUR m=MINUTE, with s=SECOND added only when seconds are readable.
h=8 m=0
